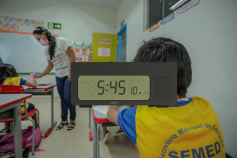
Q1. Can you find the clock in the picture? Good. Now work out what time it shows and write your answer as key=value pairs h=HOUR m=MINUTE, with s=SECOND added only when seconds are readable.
h=5 m=45 s=10
